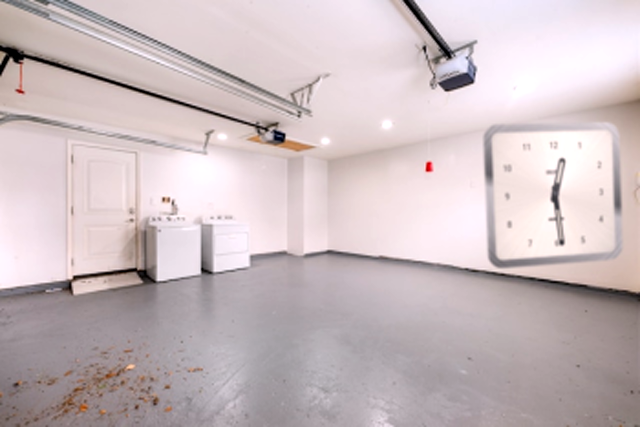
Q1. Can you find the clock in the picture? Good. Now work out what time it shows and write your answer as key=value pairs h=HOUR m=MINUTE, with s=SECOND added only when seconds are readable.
h=12 m=29
